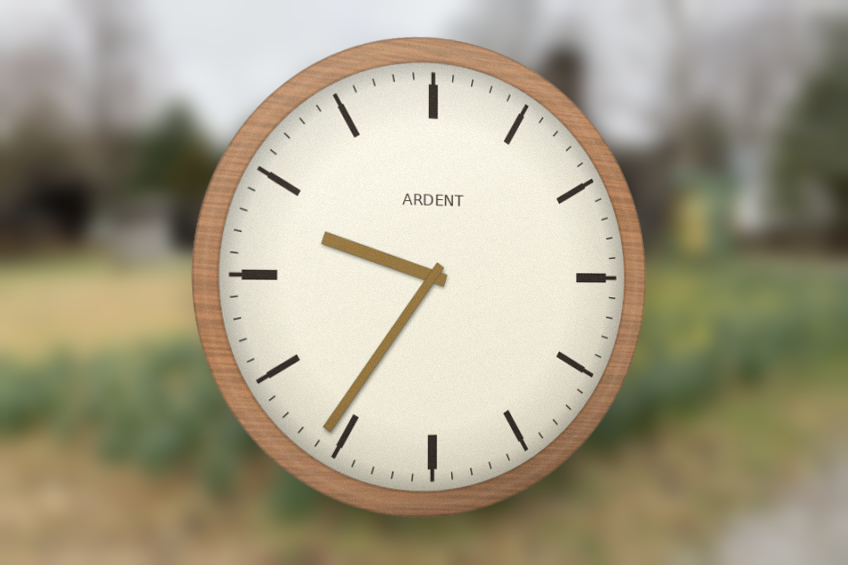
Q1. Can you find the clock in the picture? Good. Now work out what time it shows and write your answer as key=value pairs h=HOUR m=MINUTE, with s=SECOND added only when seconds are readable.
h=9 m=36
